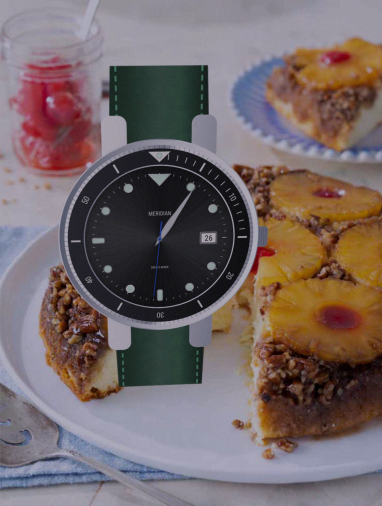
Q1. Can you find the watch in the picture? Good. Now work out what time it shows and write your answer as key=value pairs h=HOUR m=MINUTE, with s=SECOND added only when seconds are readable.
h=1 m=5 s=31
